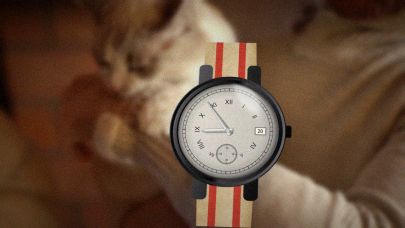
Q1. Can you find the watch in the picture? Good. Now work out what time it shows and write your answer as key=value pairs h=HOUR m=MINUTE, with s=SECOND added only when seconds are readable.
h=8 m=54
